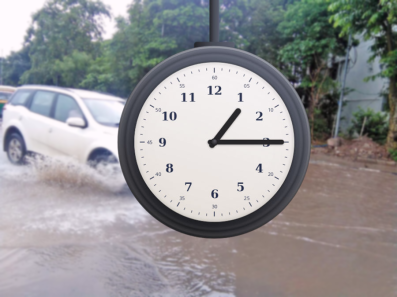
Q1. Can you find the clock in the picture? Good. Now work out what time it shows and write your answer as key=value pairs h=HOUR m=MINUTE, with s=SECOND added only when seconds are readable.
h=1 m=15
